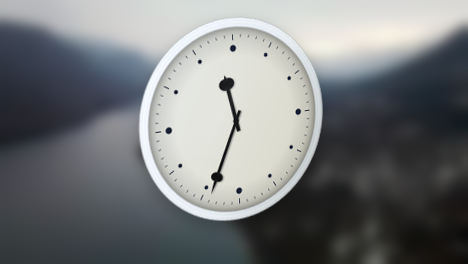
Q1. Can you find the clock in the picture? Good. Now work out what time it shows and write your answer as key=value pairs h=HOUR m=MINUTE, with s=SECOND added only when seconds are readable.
h=11 m=34
